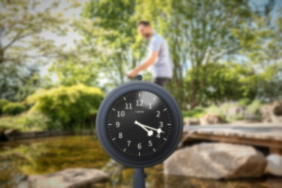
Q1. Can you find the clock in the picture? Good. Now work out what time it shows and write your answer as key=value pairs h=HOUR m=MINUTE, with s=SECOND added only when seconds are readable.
h=4 m=18
